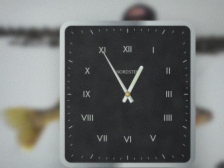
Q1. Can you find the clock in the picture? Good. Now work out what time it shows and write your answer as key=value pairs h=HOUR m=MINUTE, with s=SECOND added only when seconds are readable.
h=12 m=55
